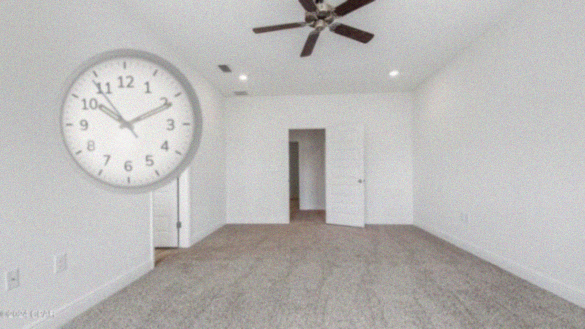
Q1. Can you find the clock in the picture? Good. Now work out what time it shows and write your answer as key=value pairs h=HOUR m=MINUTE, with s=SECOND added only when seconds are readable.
h=10 m=10 s=54
